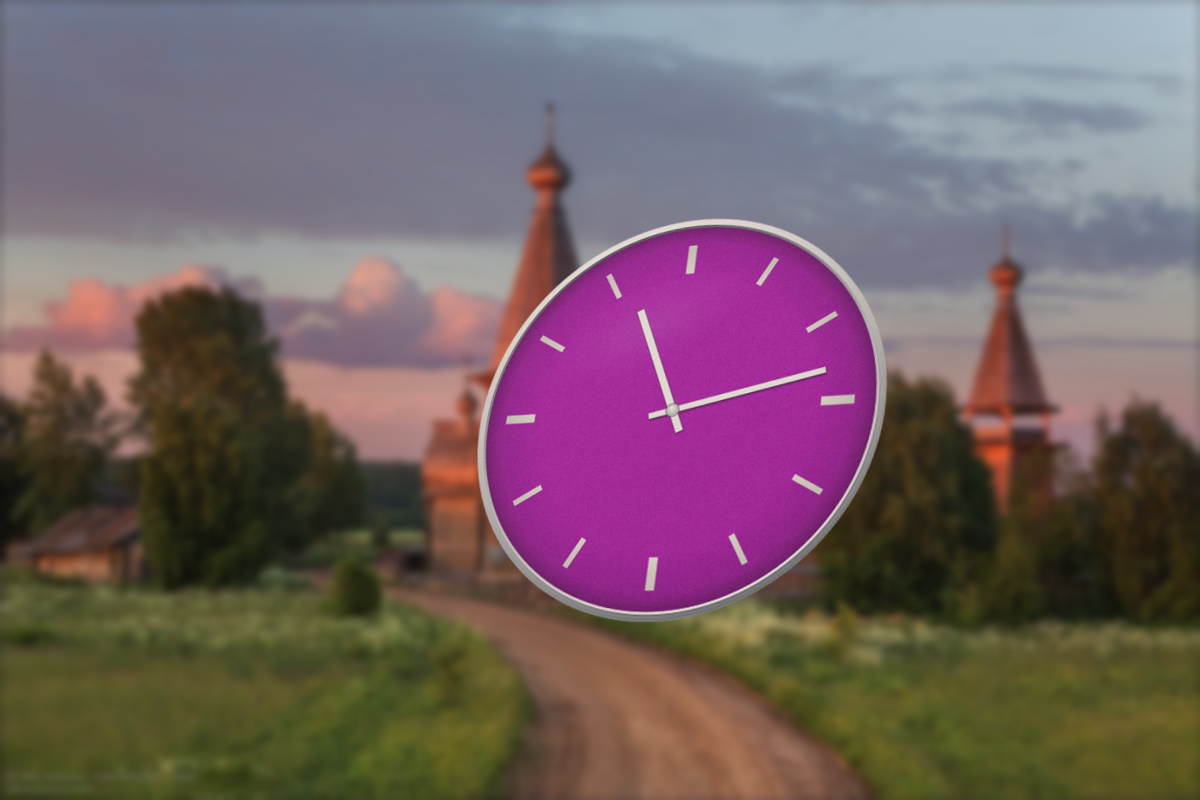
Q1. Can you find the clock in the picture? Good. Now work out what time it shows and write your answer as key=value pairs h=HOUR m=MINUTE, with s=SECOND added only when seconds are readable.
h=11 m=13
